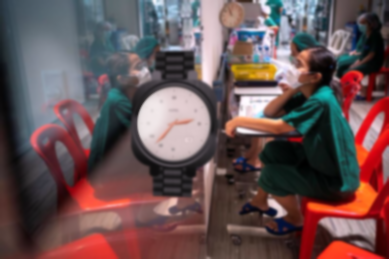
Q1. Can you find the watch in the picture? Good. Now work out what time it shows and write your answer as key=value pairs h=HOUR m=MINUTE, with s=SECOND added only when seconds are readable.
h=2 m=37
